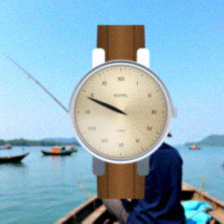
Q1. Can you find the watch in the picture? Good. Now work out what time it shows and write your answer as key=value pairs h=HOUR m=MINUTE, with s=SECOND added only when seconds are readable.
h=9 m=49
